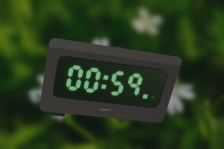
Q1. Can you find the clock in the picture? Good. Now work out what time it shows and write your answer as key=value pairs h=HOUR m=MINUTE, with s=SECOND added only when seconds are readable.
h=0 m=59
